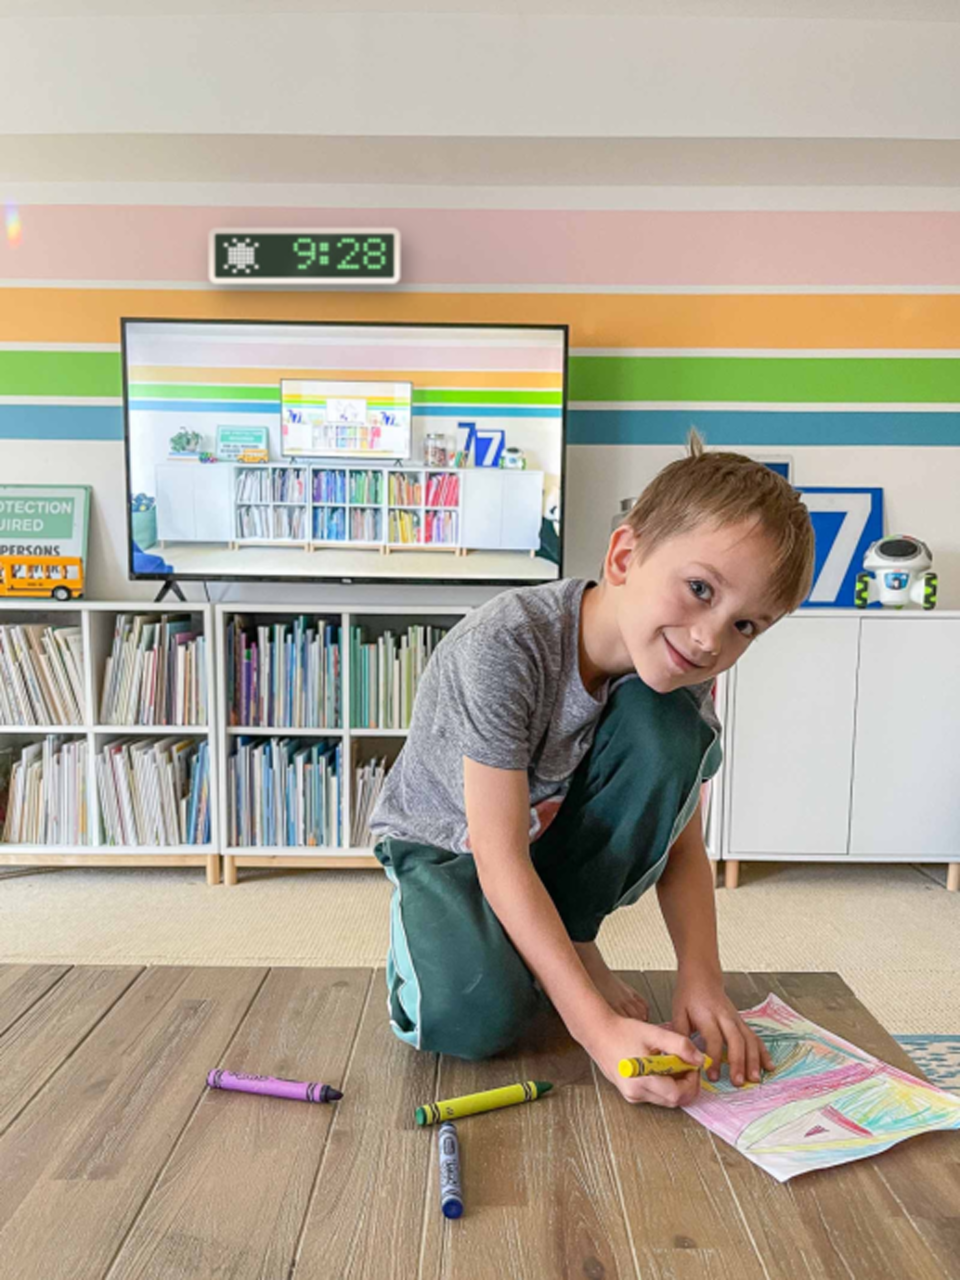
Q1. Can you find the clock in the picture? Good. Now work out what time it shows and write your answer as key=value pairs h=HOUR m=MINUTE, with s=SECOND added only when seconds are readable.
h=9 m=28
